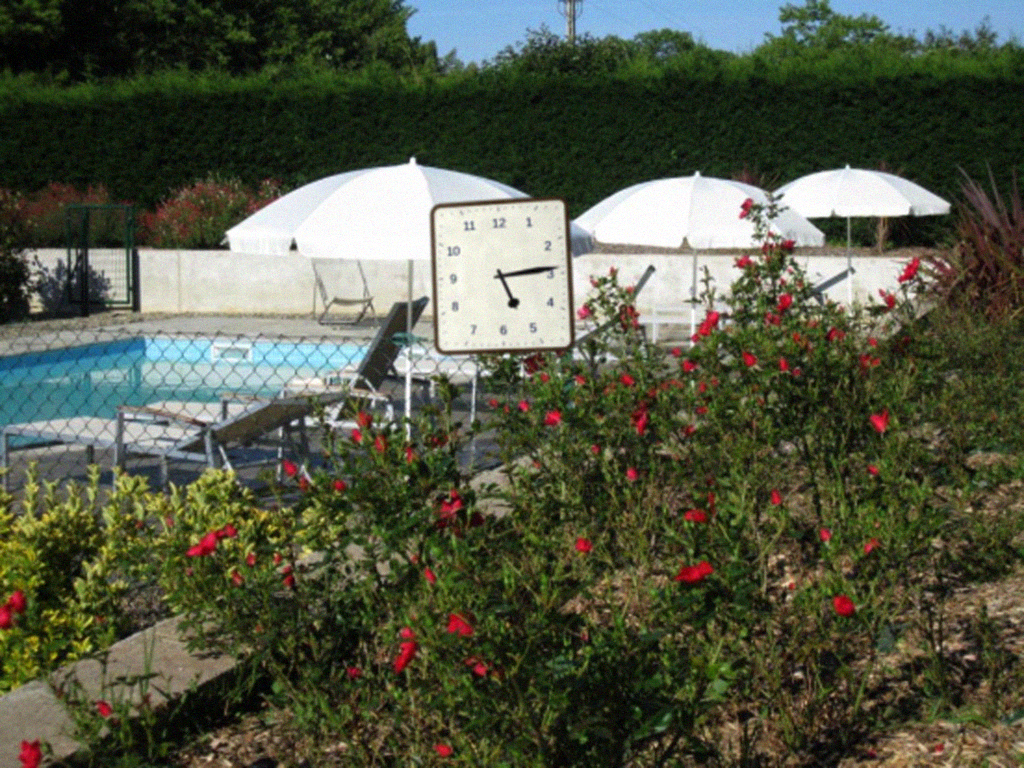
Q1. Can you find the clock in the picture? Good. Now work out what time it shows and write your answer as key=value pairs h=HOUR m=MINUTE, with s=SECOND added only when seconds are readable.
h=5 m=14
